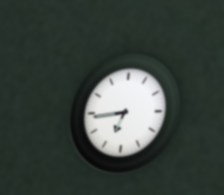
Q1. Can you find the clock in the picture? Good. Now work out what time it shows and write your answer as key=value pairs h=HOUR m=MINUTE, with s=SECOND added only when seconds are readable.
h=6 m=44
